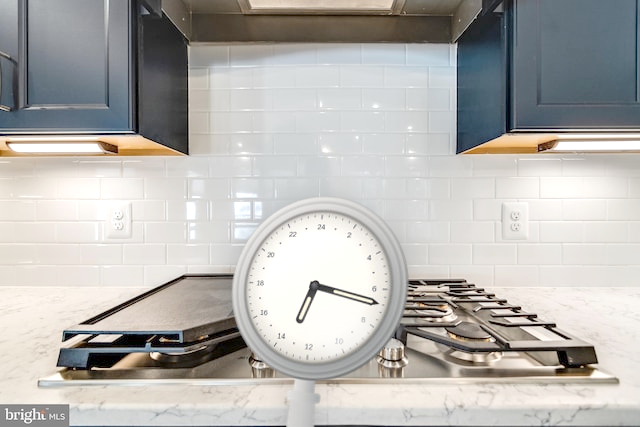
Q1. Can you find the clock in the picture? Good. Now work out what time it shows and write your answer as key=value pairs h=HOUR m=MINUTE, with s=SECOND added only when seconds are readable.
h=13 m=17
